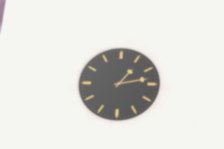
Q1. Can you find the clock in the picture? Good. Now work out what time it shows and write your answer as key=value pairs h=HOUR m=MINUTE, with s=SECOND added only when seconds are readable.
h=1 m=13
